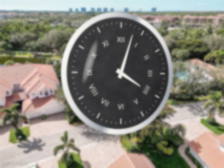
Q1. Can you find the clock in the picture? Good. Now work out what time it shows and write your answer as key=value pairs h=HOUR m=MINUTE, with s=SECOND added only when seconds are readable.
h=4 m=3
